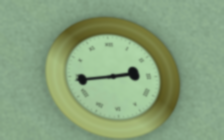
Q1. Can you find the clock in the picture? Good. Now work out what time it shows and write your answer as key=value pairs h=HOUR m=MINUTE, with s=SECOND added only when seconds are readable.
h=2 m=44
